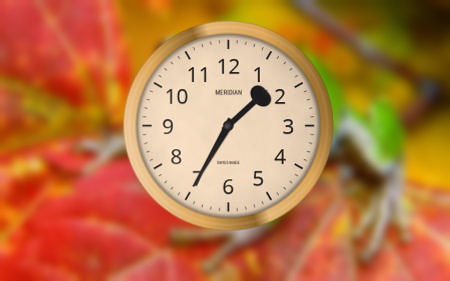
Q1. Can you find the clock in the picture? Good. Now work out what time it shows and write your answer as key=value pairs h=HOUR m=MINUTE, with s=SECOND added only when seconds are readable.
h=1 m=35
